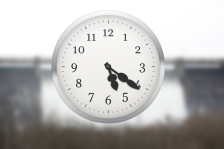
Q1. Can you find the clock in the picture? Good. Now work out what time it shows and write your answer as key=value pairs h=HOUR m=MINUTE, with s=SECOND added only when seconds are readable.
h=5 m=21
